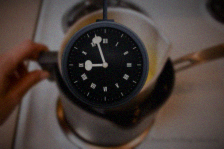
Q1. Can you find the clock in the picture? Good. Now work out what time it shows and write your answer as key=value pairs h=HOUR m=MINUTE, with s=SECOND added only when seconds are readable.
h=8 m=57
